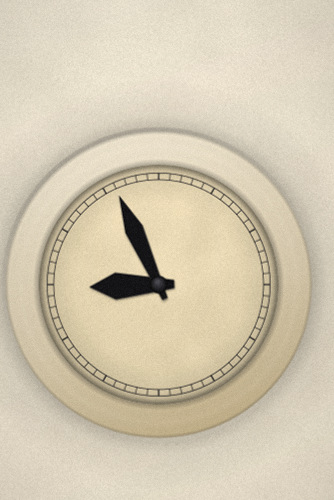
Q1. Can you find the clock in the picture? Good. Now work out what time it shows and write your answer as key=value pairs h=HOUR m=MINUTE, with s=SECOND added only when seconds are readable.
h=8 m=56
